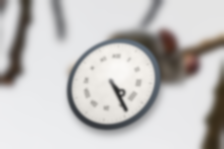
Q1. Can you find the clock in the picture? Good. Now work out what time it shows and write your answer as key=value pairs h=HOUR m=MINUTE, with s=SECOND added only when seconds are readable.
h=4 m=24
